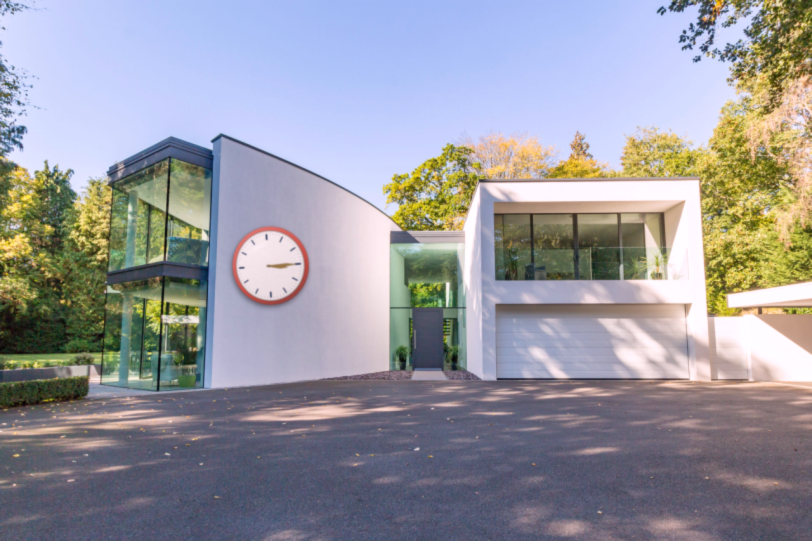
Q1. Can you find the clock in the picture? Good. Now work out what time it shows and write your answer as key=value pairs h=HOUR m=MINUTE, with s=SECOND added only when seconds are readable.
h=3 m=15
